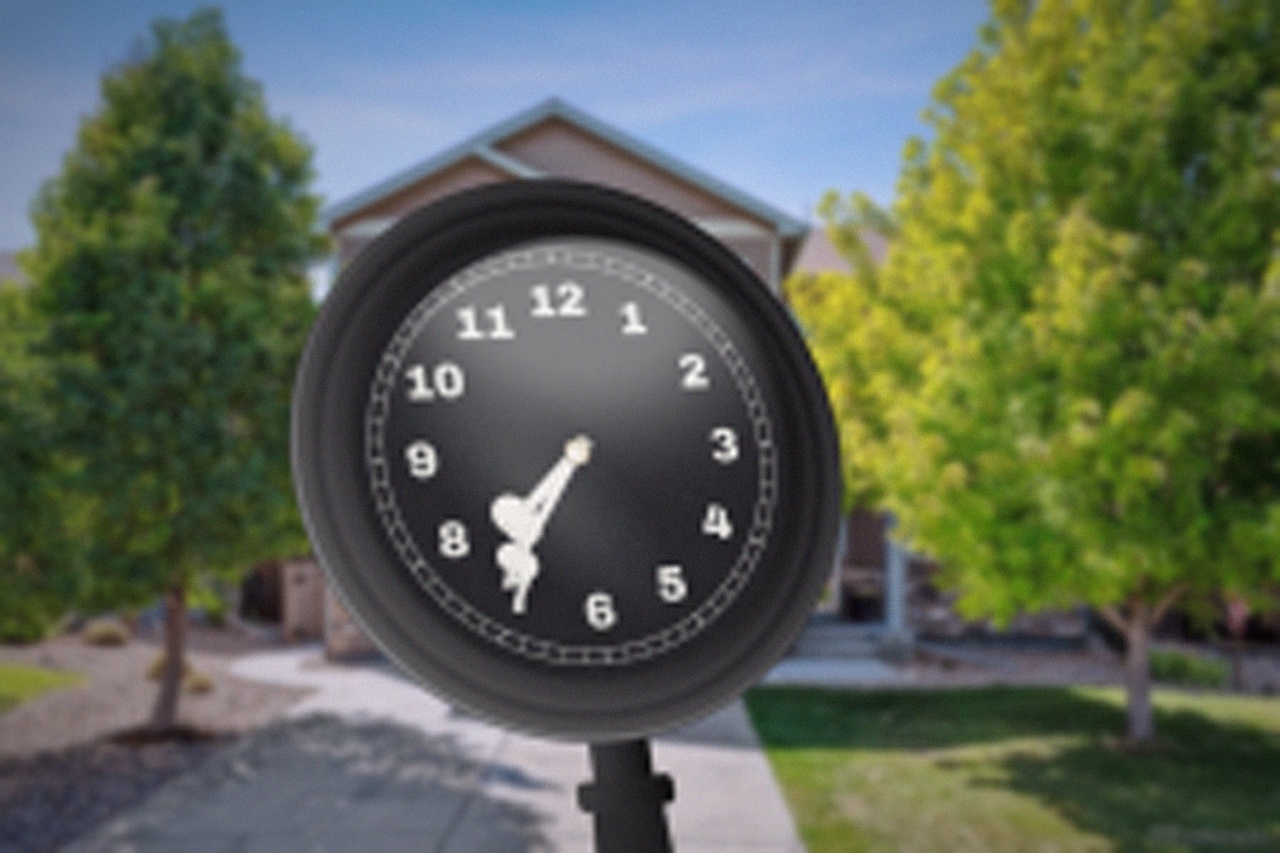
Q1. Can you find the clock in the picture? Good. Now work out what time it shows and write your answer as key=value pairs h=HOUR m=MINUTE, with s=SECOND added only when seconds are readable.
h=7 m=36
